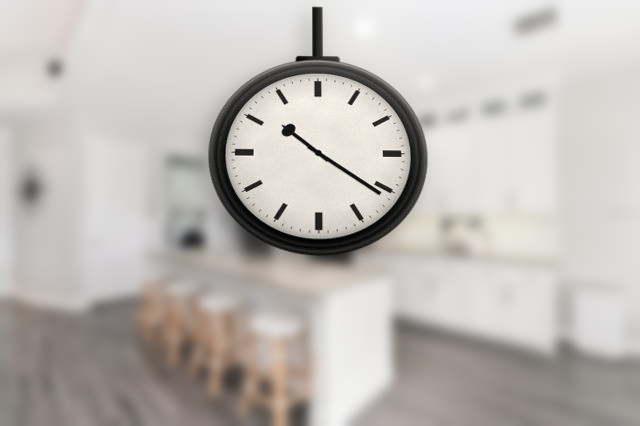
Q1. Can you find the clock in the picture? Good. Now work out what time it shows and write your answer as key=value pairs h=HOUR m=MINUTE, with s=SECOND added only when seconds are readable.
h=10 m=21
